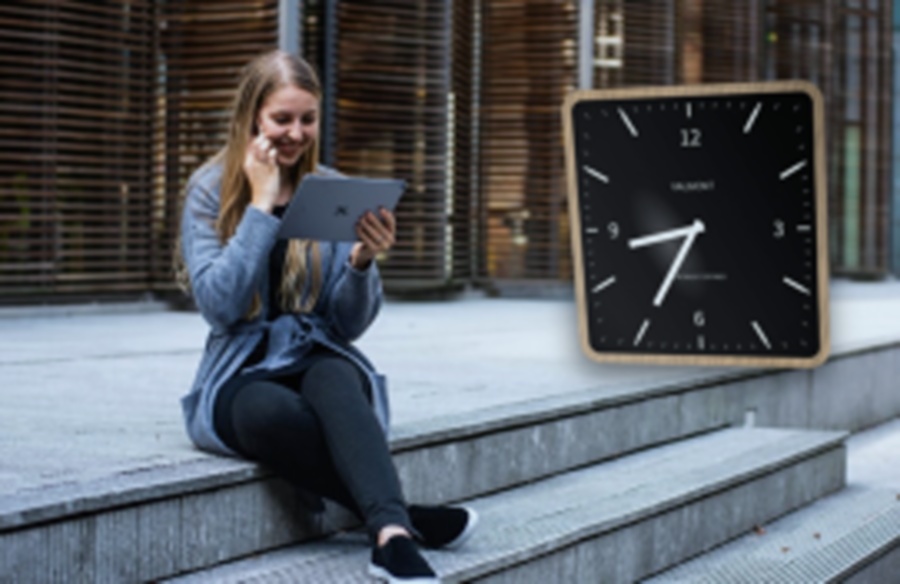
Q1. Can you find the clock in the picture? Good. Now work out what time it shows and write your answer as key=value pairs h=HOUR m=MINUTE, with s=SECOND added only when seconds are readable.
h=8 m=35
